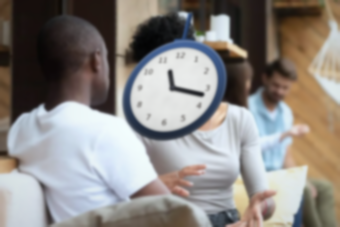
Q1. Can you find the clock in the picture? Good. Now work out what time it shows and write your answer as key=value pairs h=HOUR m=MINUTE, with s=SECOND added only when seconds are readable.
h=11 m=17
